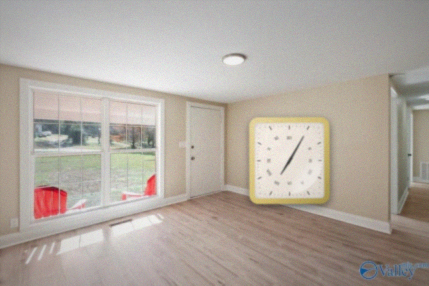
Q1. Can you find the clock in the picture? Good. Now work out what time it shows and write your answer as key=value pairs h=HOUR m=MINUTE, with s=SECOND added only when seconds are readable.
h=7 m=5
